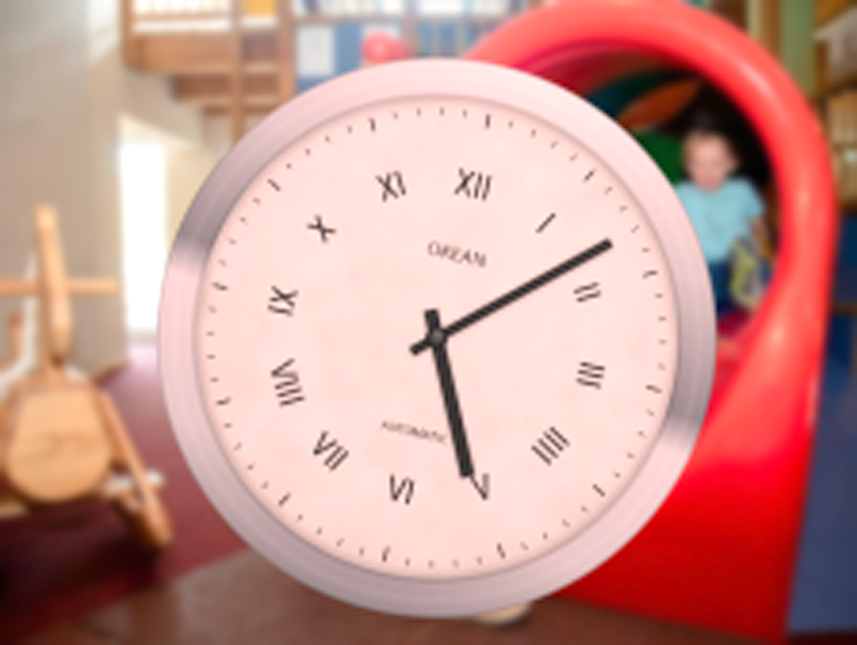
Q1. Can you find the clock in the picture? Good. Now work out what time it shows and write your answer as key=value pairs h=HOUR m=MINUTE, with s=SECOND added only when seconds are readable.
h=5 m=8
